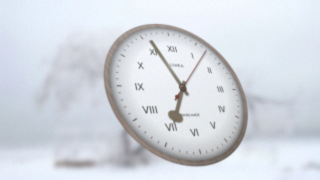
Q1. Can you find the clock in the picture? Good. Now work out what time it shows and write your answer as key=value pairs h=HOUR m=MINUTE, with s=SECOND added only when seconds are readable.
h=6 m=56 s=7
